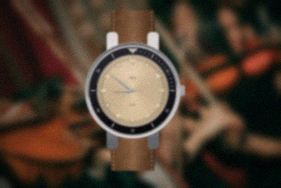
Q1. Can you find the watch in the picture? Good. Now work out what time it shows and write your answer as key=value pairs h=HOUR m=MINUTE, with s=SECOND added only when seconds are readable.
h=8 m=51
